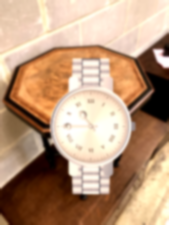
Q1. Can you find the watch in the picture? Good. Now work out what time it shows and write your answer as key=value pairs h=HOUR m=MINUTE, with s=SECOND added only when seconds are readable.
h=10 m=45
